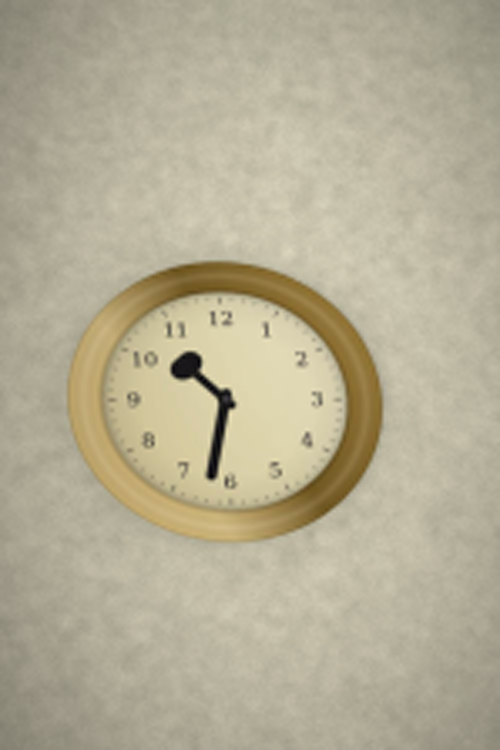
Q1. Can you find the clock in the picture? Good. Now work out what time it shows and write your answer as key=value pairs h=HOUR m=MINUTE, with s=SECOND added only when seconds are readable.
h=10 m=32
